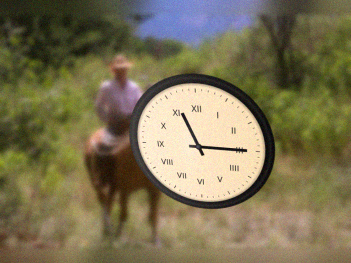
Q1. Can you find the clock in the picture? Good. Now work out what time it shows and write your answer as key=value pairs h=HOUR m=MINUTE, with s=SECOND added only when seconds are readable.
h=11 m=15
